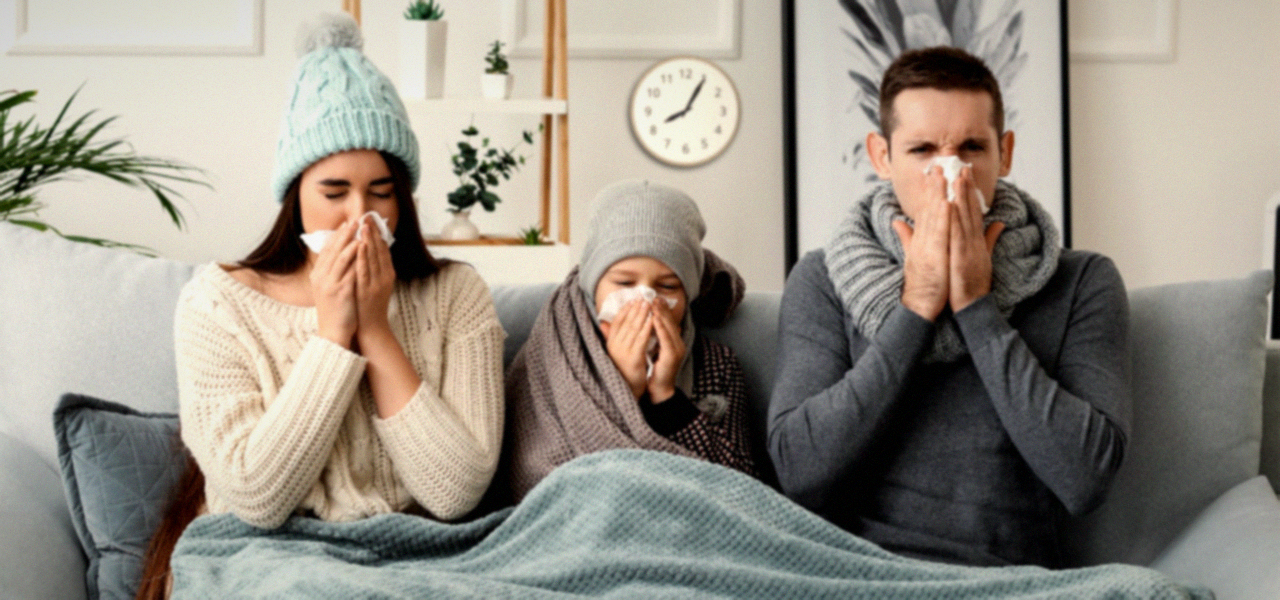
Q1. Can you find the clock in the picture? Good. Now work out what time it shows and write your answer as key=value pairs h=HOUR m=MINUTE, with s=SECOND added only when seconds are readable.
h=8 m=5
